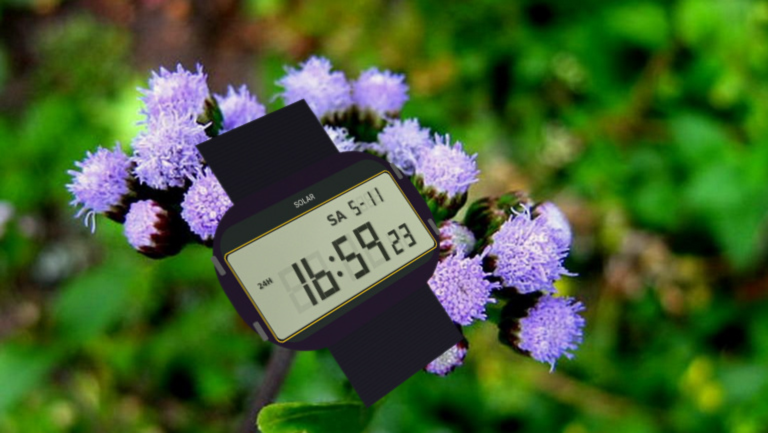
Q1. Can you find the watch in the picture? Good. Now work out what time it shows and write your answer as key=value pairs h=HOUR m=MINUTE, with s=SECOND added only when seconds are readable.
h=16 m=59 s=23
